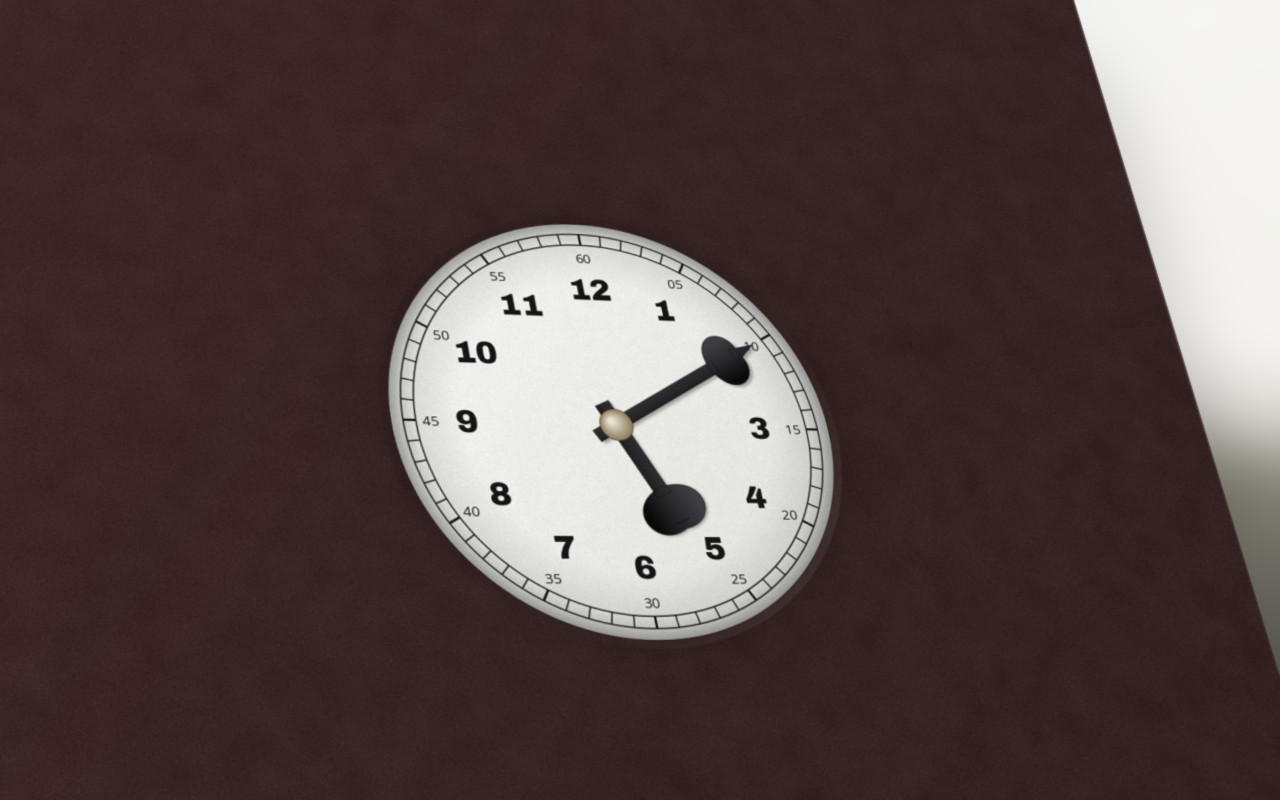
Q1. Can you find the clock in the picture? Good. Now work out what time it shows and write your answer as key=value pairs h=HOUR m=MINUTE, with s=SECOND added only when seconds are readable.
h=5 m=10
